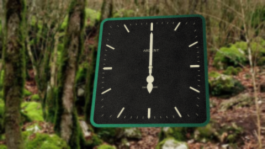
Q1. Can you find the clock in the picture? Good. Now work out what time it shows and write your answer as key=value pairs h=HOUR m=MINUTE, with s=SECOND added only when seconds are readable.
h=6 m=0
